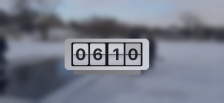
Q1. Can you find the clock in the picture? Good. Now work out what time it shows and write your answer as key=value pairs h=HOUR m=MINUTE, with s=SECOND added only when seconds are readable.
h=6 m=10
